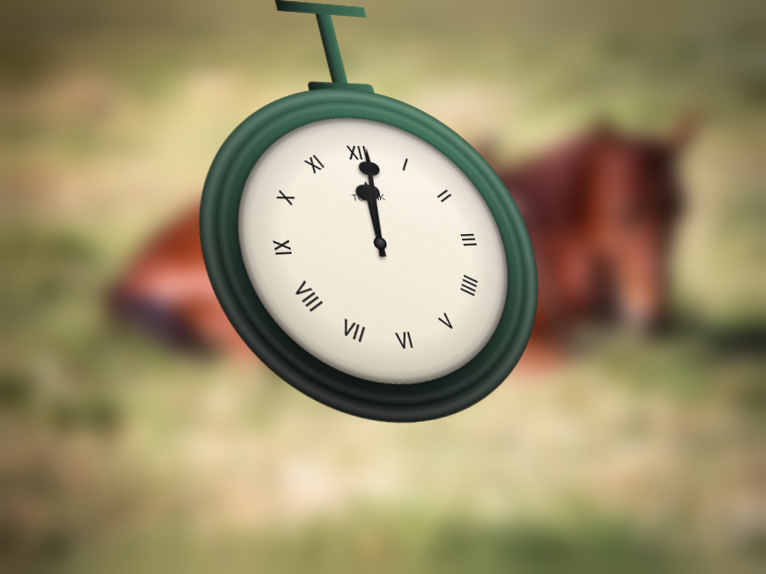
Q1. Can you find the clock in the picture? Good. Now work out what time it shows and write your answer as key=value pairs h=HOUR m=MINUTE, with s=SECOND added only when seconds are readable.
h=12 m=1
